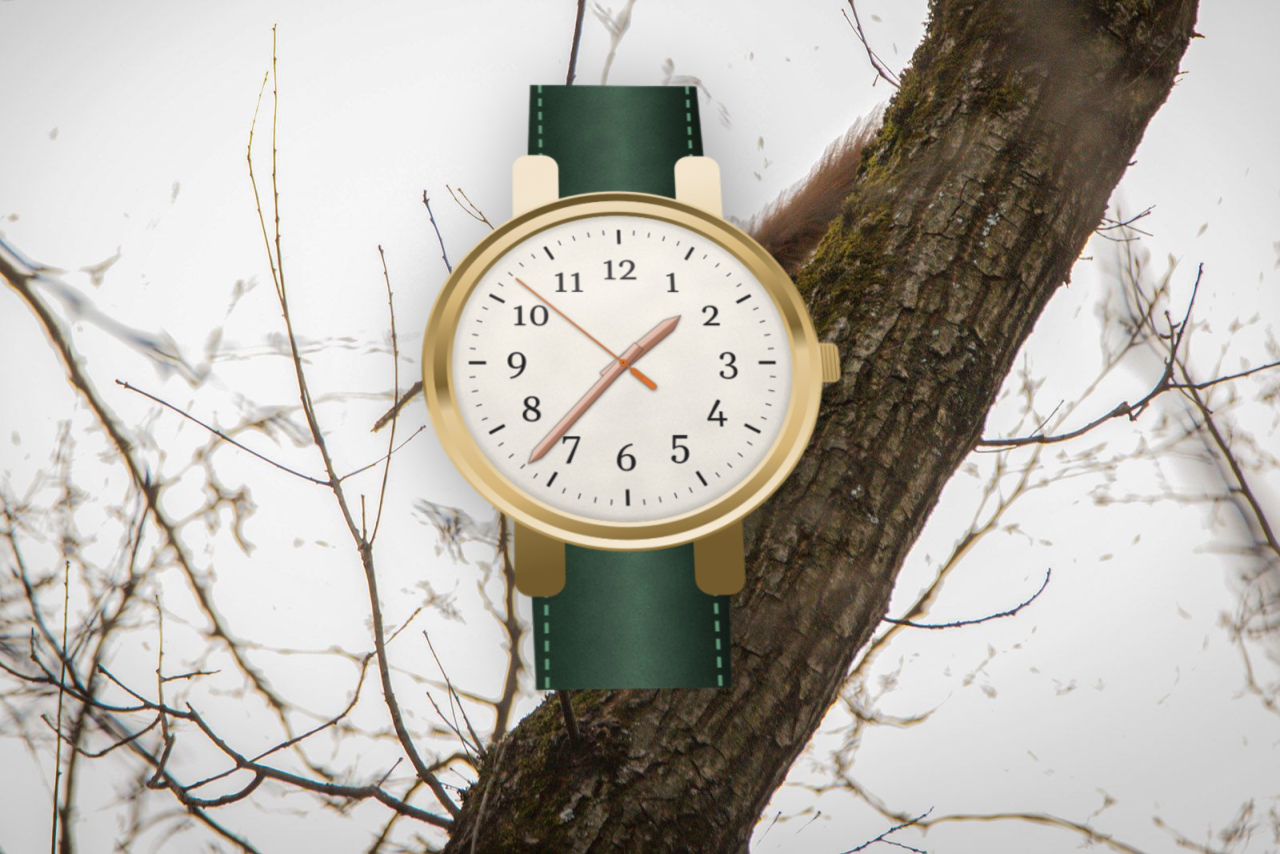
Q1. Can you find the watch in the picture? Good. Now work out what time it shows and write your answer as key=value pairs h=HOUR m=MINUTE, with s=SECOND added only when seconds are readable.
h=1 m=36 s=52
